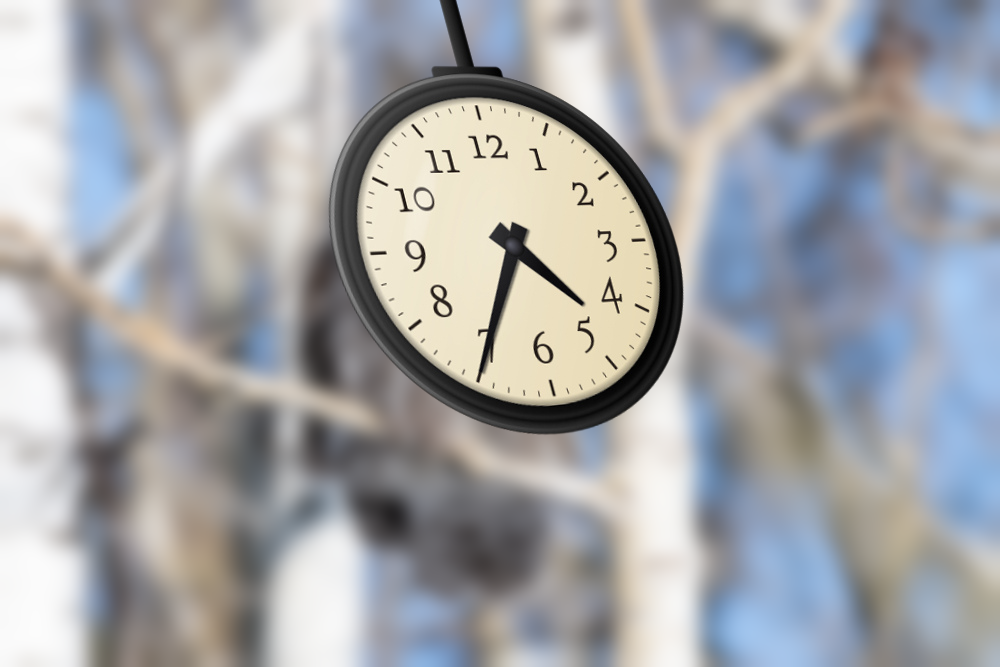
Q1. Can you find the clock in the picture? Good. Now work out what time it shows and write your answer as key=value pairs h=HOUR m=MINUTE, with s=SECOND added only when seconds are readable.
h=4 m=35
